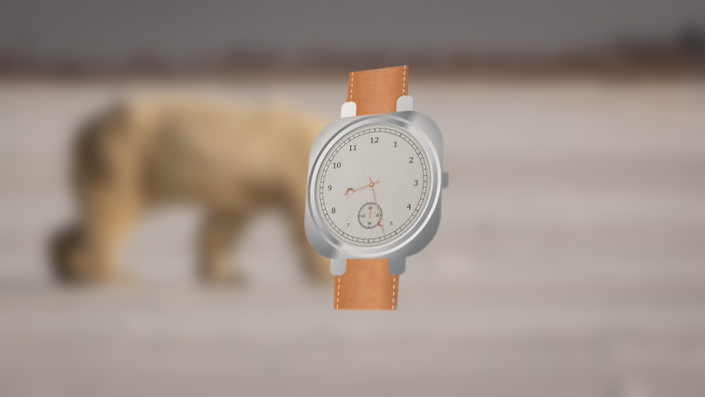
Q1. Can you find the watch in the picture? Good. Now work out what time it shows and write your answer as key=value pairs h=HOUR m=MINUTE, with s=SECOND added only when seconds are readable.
h=8 m=27
